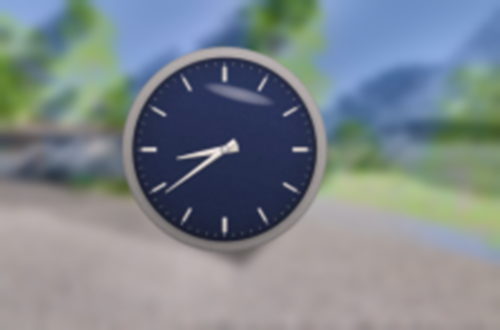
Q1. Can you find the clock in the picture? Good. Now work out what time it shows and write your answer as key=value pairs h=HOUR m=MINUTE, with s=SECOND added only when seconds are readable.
h=8 m=39
